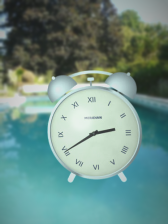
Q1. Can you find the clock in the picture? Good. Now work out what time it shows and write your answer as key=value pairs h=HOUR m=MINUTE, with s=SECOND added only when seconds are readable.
h=2 m=40
